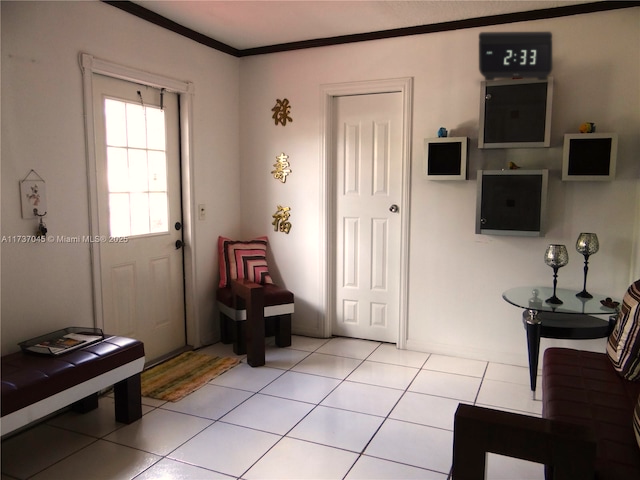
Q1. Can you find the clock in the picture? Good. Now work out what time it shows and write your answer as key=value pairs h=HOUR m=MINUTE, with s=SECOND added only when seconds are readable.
h=2 m=33
